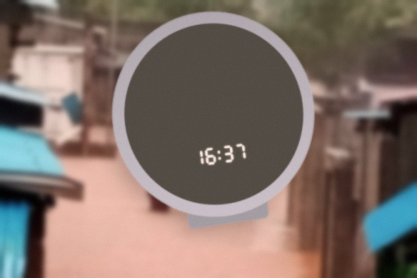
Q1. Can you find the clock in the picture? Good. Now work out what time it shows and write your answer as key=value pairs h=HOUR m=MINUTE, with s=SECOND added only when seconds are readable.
h=16 m=37
